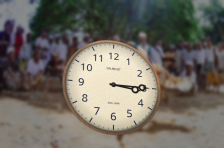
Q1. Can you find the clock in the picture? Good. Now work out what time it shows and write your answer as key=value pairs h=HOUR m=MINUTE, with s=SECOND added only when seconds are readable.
h=3 m=15
